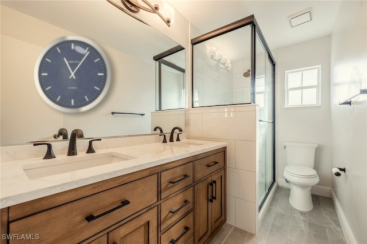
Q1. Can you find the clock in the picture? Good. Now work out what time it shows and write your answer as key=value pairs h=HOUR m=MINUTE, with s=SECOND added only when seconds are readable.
h=11 m=6
